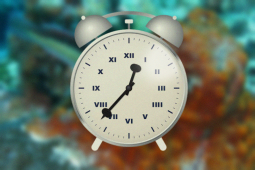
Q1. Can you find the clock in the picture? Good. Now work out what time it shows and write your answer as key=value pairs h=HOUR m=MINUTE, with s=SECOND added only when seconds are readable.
h=12 m=37
